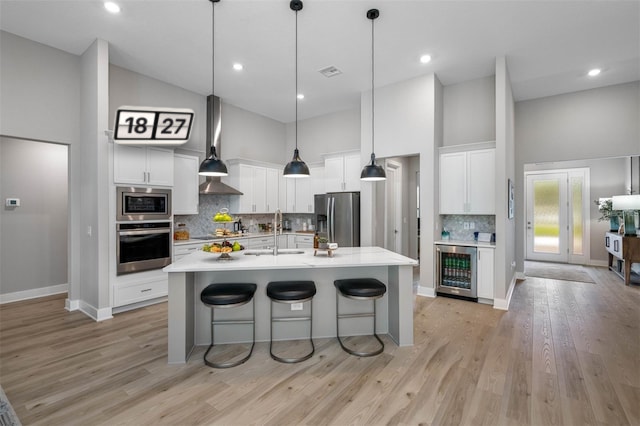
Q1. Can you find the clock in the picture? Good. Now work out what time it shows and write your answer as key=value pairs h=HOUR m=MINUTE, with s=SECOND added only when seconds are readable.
h=18 m=27
